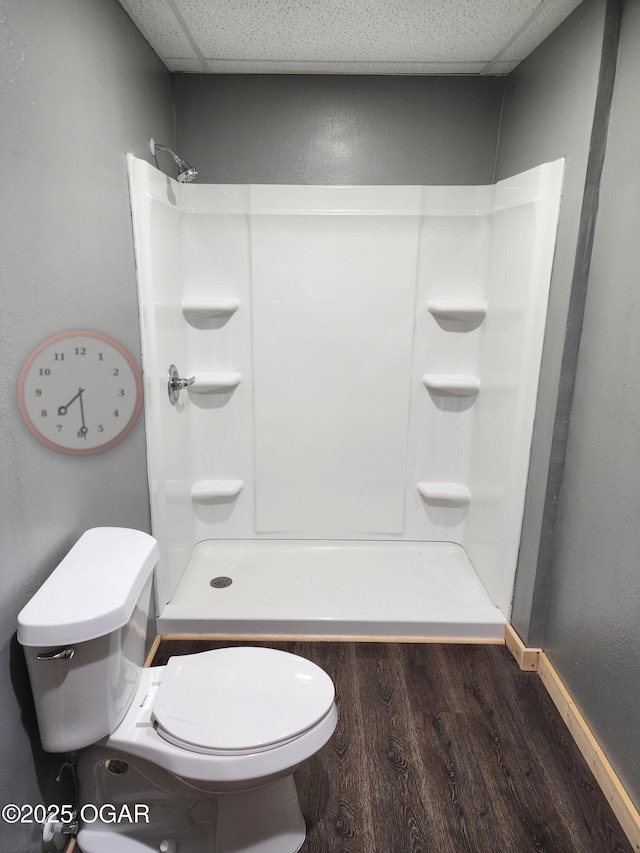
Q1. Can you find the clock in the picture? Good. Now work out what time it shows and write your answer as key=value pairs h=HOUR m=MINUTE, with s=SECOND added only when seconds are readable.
h=7 m=29
